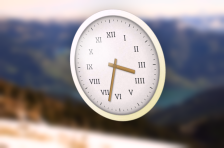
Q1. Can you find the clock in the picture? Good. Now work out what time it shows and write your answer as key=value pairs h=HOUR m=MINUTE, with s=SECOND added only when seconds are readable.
h=3 m=33
